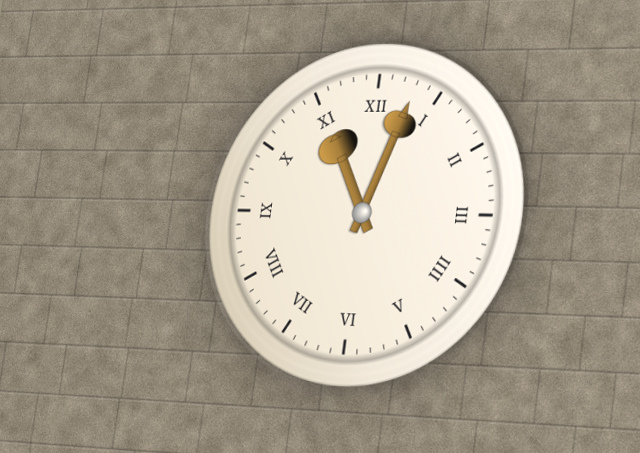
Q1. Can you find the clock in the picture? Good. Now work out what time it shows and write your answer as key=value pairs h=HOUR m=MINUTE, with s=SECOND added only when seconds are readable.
h=11 m=3
